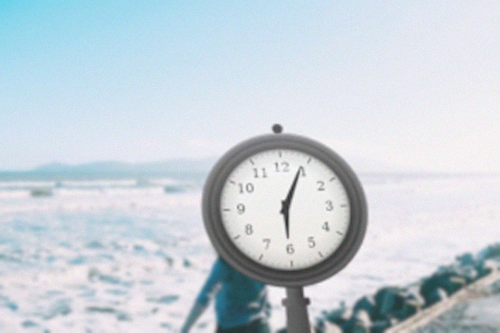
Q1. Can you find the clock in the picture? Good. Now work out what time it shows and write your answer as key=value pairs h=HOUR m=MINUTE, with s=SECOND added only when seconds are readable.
h=6 m=4
